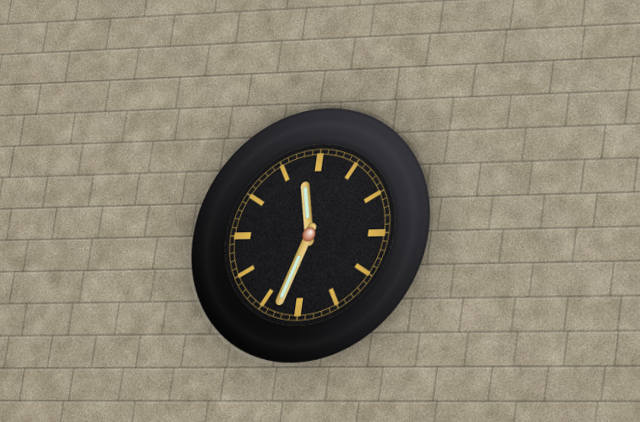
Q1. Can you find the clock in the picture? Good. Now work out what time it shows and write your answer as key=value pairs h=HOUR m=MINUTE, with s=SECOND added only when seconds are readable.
h=11 m=33
